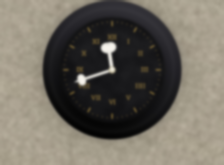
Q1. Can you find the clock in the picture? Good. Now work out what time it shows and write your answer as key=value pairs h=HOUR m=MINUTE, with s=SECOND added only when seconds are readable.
h=11 m=42
